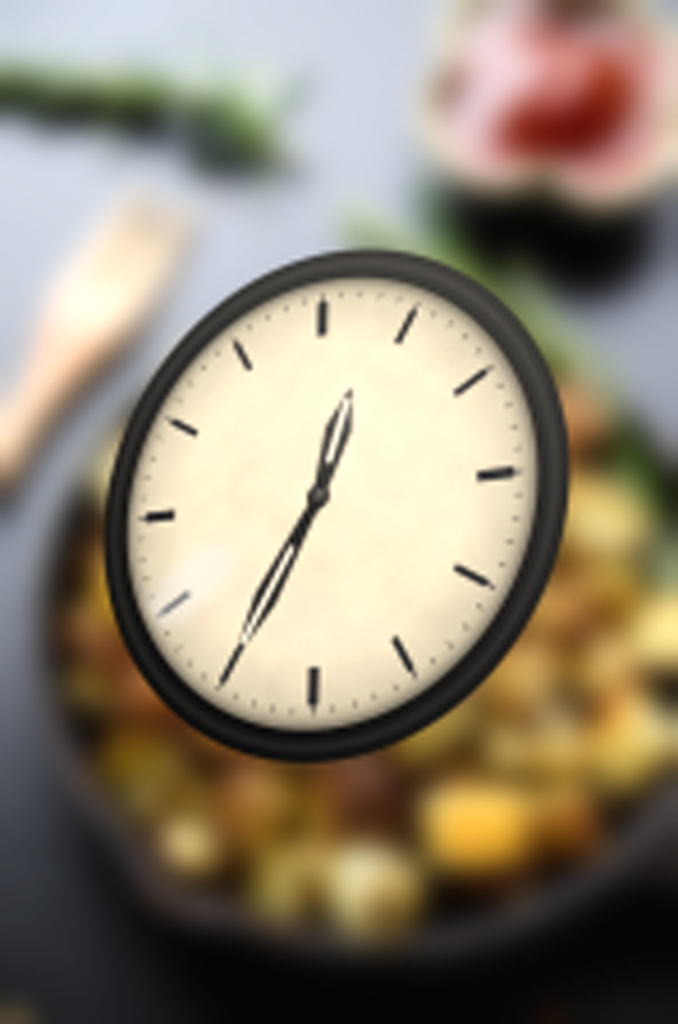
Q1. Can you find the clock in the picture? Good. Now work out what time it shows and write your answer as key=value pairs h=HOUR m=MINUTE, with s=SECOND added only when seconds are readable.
h=12 m=35
